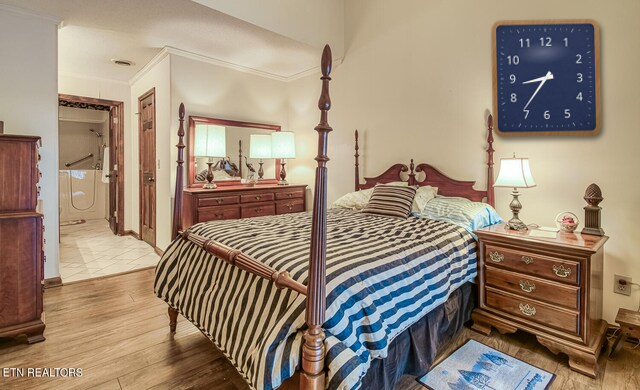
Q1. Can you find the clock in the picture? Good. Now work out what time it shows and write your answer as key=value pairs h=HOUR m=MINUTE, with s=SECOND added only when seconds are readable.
h=8 m=36
